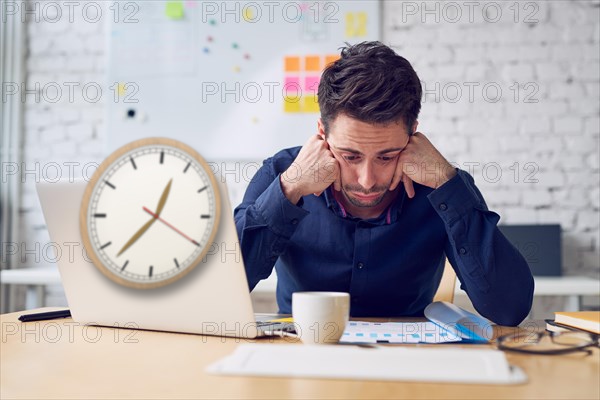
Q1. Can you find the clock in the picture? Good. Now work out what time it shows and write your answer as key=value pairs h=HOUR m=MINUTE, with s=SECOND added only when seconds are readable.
h=12 m=37 s=20
